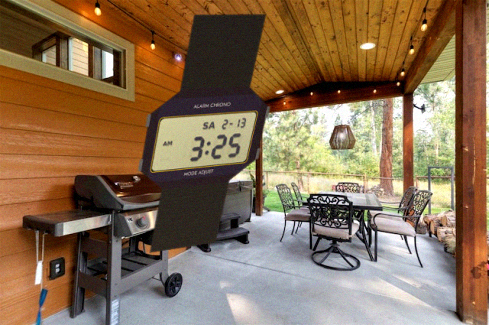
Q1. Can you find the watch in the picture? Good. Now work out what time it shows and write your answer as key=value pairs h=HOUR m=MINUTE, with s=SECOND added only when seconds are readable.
h=3 m=25
